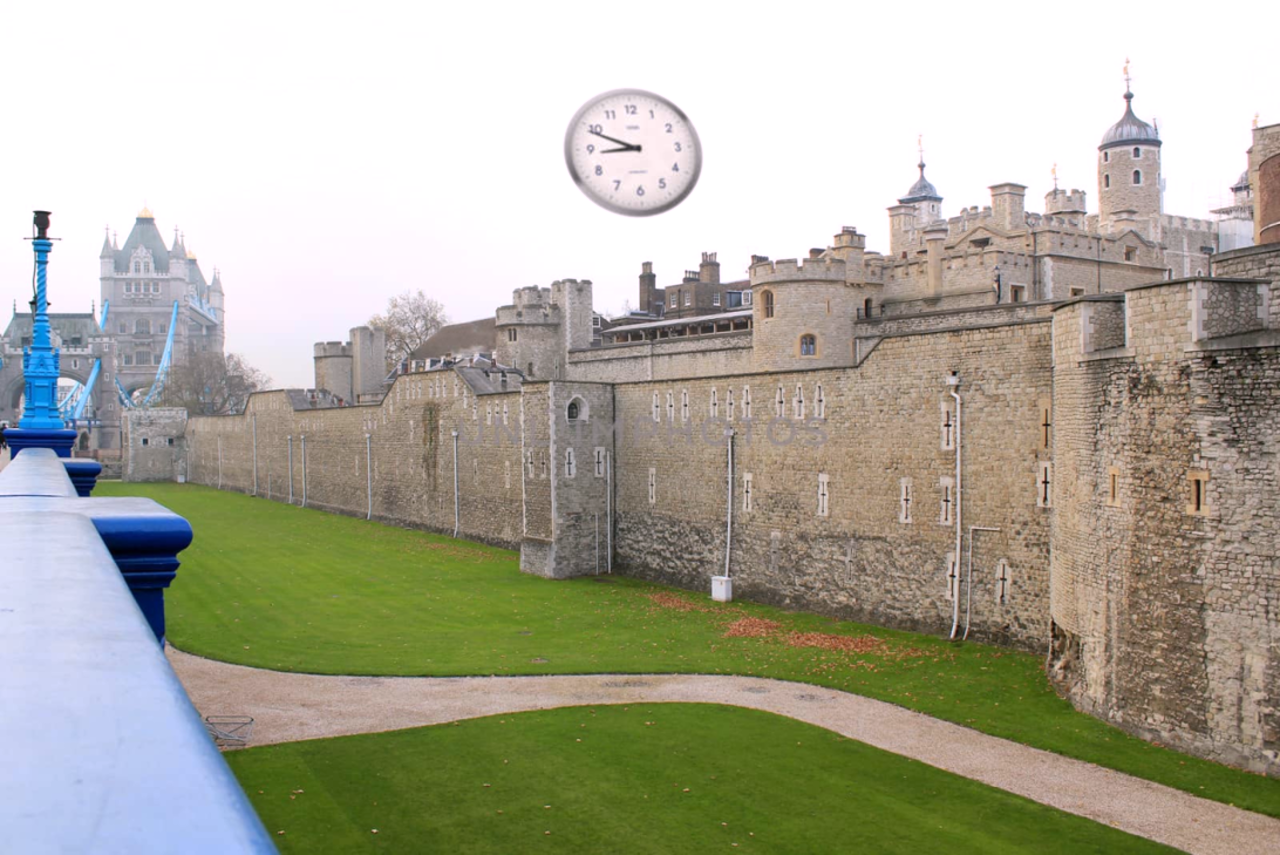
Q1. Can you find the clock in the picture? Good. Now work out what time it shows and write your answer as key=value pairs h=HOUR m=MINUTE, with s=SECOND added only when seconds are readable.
h=8 m=49
